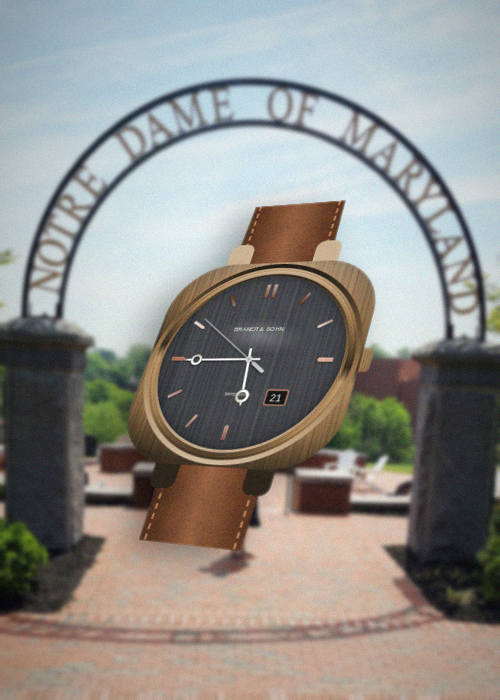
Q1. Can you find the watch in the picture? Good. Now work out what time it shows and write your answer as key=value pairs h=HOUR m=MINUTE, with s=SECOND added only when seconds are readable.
h=5 m=44 s=51
